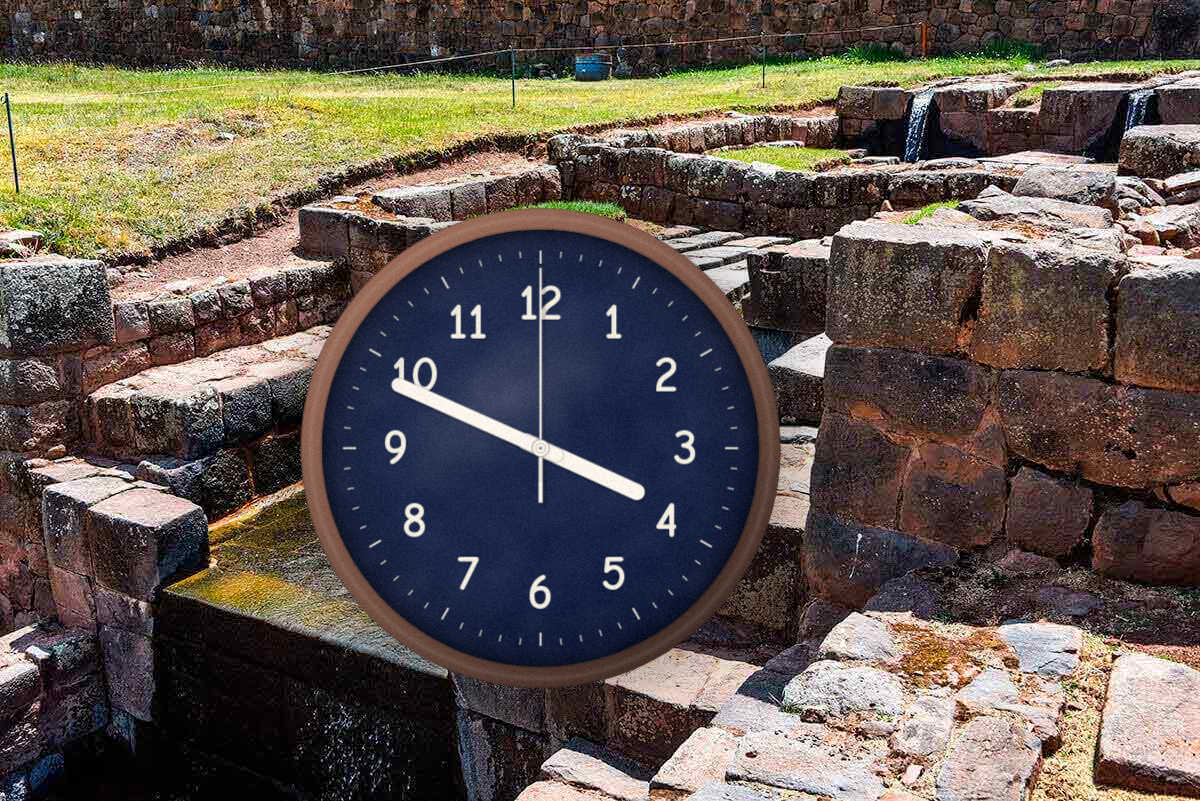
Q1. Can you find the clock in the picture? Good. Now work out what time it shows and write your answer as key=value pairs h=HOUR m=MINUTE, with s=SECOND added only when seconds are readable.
h=3 m=49 s=0
